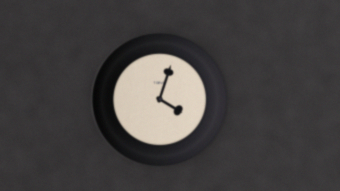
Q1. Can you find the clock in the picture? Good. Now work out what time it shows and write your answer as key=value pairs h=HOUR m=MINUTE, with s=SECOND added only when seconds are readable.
h=4 m=3
